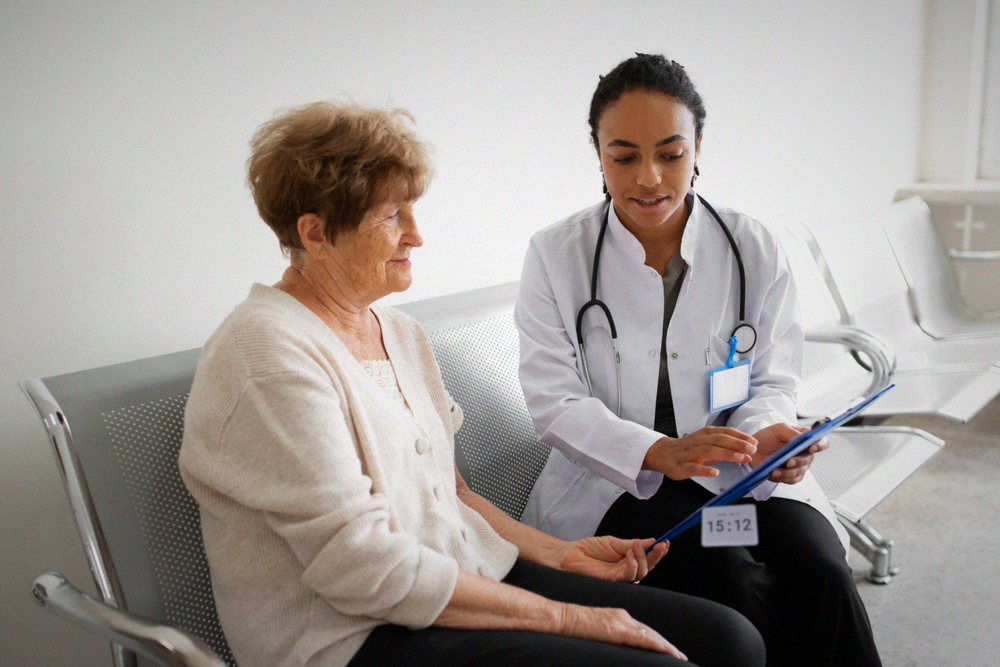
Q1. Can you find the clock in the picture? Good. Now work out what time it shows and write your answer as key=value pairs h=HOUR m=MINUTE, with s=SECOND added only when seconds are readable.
h=15 m=12
